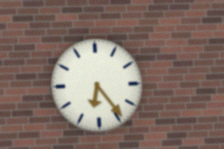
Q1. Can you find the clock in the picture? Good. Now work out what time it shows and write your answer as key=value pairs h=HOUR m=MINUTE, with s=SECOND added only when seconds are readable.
h=6 m=24
